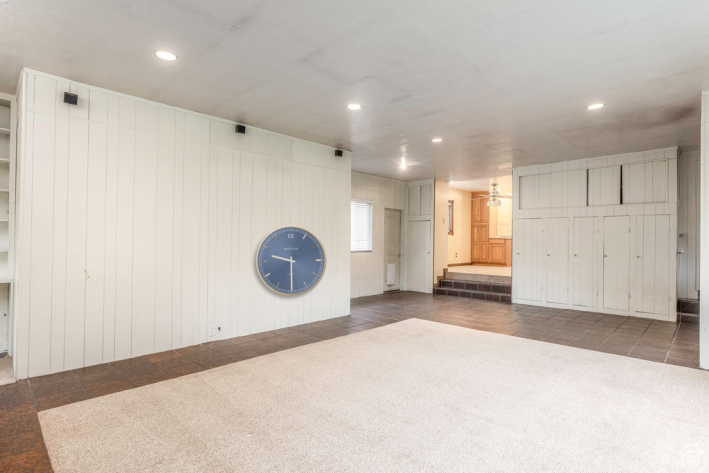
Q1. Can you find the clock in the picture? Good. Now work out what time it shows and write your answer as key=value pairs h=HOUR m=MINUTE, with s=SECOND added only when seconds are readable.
h=9 m=30
